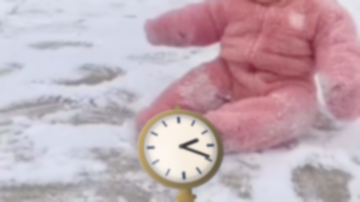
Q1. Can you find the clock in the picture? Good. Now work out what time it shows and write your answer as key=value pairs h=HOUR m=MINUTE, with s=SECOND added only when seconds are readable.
h=2 m=19
